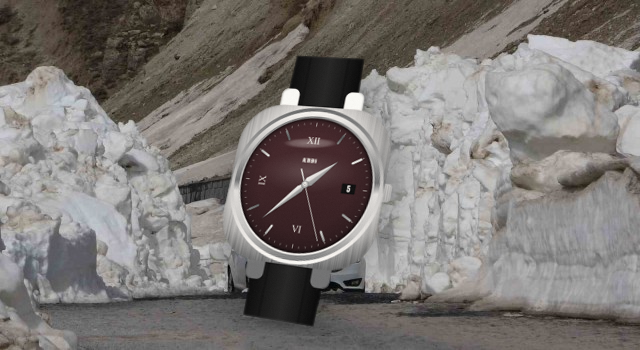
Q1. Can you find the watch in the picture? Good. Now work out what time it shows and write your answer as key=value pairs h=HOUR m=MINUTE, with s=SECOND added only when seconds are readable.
h=1 m=37 s=26
